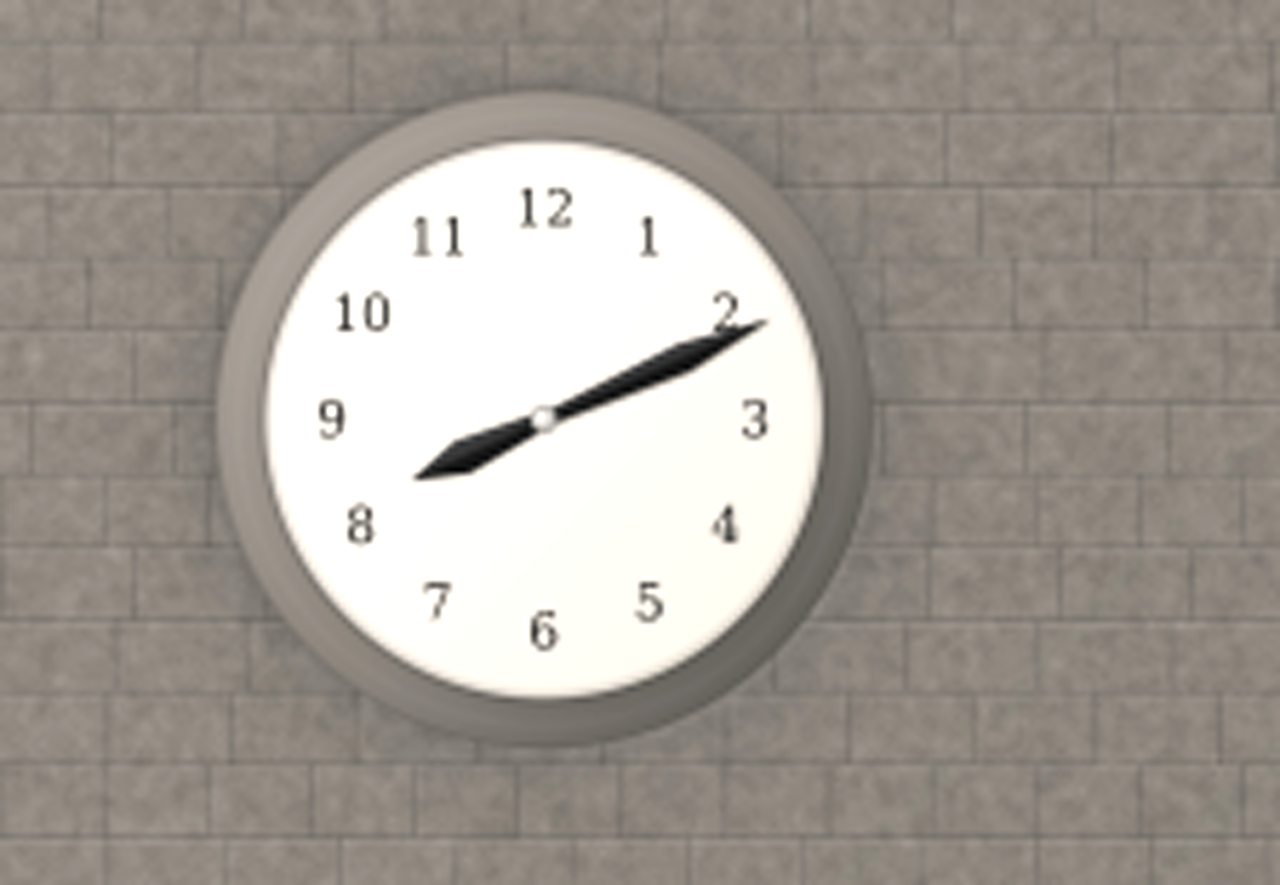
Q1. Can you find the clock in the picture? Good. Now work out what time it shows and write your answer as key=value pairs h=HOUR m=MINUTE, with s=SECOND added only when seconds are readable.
h=8 m=11
